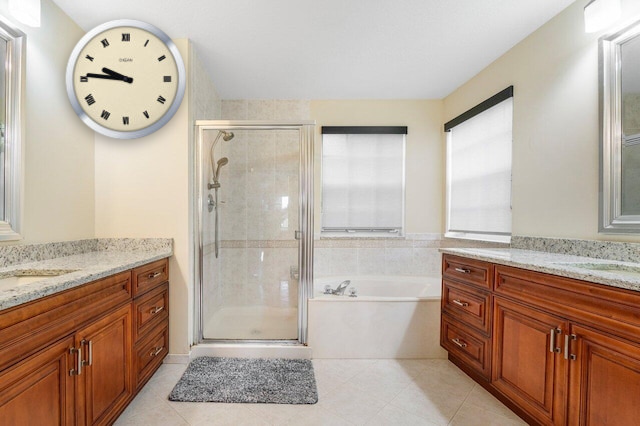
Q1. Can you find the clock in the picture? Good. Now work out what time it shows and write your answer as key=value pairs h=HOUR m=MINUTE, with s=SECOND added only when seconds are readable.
h=9 m=46
